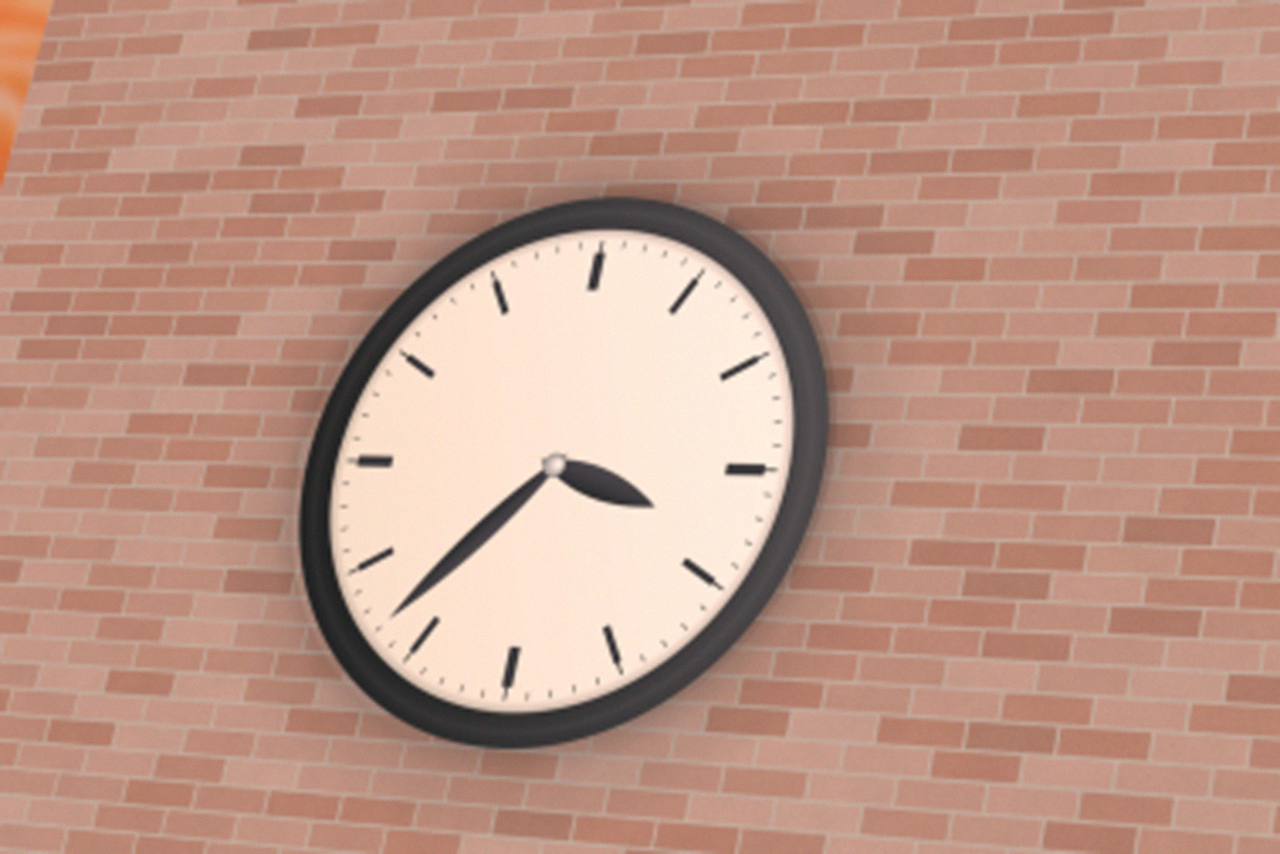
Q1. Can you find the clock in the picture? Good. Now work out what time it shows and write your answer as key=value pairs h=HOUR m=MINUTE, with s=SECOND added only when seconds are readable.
h=3 m=37
